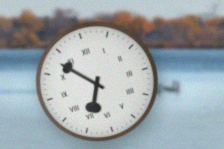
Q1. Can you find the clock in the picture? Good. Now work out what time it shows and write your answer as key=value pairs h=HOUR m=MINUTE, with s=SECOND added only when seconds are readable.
h=6 m=53
